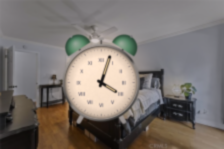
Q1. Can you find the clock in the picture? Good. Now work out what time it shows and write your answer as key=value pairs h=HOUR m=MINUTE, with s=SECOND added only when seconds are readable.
h=4 m=3
